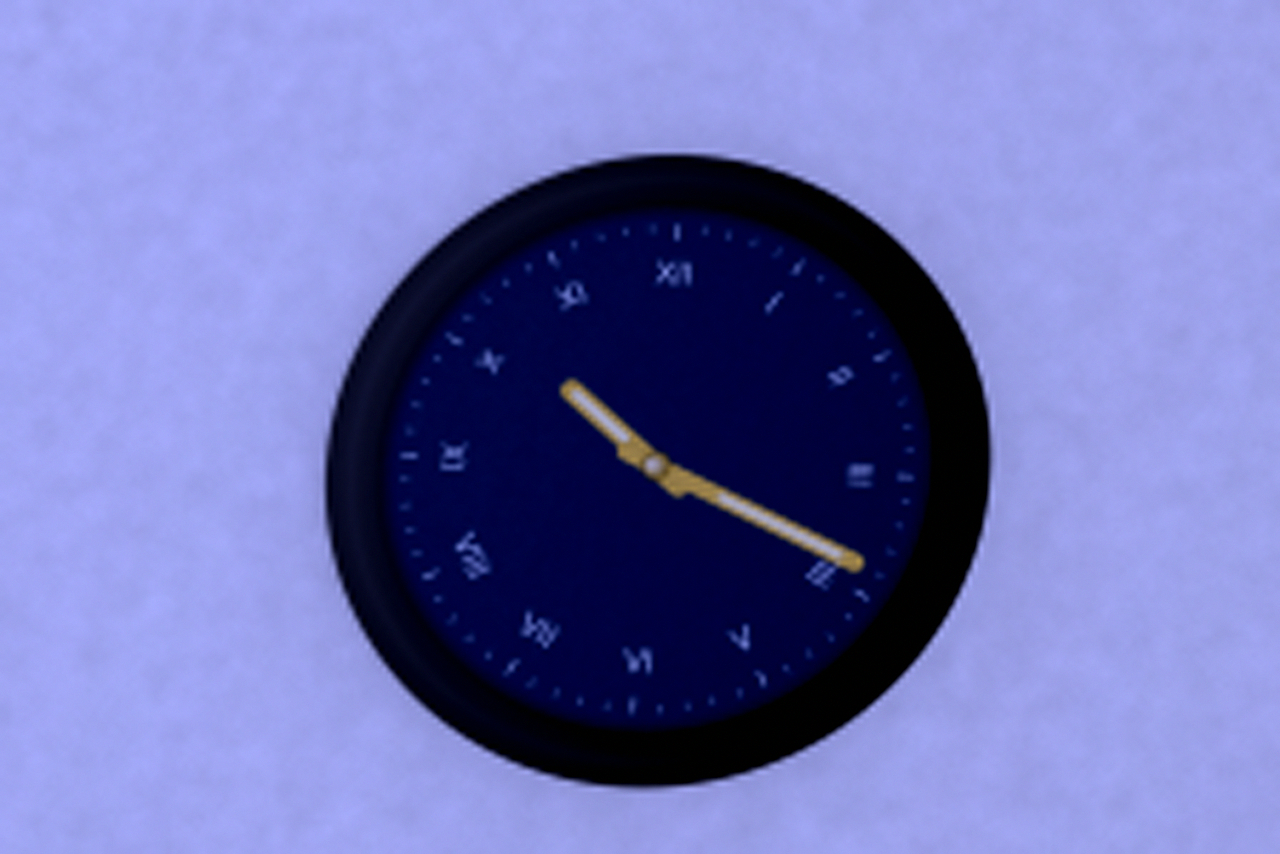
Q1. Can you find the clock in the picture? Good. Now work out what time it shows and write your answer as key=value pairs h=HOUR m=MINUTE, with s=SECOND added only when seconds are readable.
h=10 m=19
